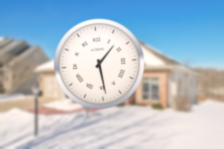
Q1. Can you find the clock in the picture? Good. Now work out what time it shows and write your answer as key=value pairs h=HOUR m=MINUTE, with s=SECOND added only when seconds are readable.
h=1 m=29
